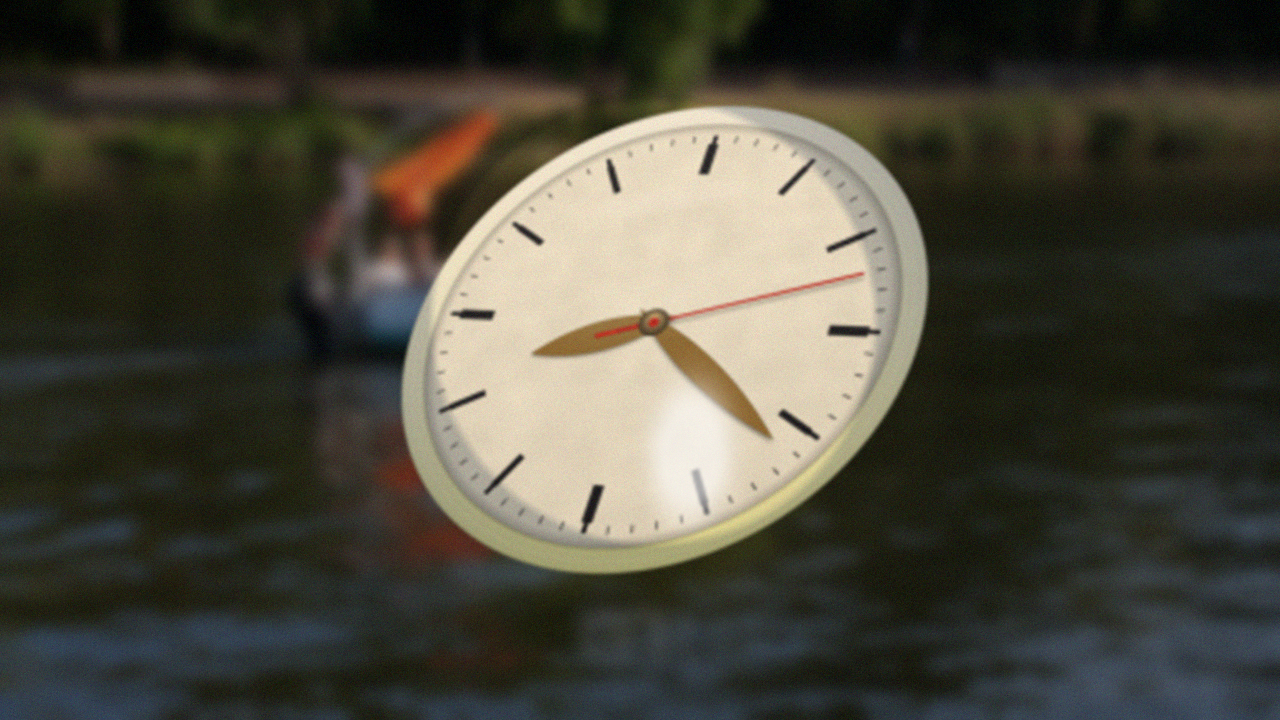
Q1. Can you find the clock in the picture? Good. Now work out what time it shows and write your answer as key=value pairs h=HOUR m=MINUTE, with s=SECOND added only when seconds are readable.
h=8 m=21 s=12
